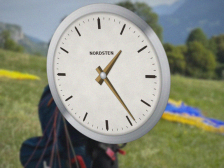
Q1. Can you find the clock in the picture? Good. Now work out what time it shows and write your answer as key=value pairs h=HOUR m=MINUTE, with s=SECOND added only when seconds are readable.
h=1 m=24
